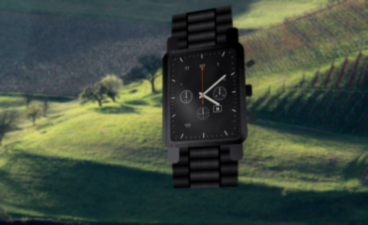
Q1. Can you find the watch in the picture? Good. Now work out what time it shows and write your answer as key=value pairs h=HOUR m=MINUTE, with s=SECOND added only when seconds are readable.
h=4 m=9
